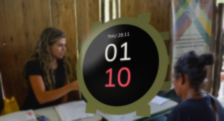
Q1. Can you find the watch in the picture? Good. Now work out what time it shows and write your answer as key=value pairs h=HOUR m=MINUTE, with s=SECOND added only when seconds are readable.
h=1 m=10
